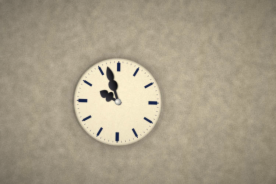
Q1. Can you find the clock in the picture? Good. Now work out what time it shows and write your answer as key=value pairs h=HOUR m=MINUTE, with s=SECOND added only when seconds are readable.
h=9 m=57
